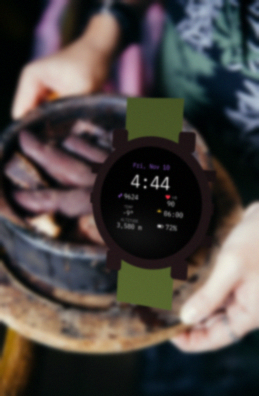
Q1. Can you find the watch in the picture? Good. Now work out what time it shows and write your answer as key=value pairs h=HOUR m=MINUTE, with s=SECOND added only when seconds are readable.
h=4 m=44
